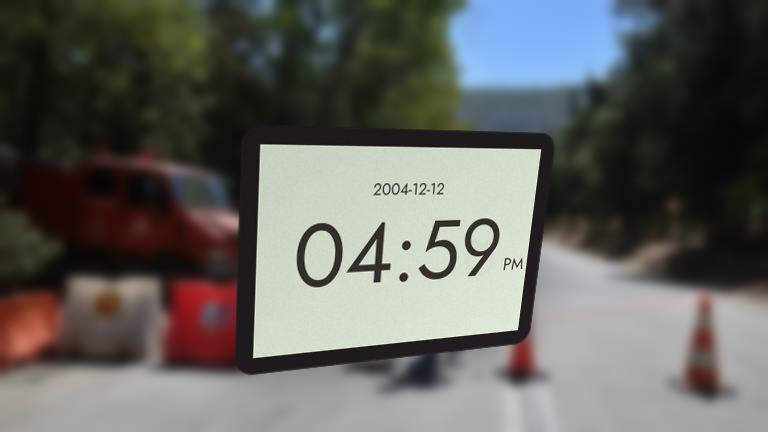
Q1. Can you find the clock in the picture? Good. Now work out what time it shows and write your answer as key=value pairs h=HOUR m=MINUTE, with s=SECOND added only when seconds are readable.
h=4 m=59
